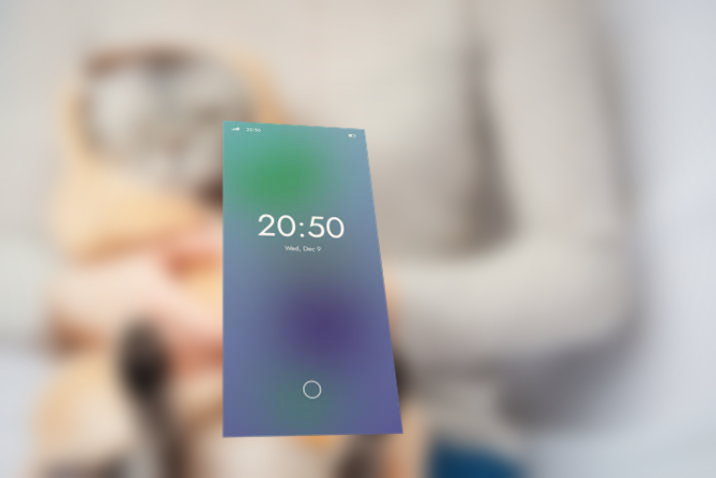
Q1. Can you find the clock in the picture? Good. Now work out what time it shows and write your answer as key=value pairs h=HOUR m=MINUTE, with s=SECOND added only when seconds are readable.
h=20 m=50
